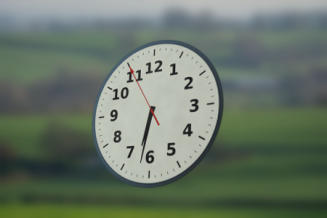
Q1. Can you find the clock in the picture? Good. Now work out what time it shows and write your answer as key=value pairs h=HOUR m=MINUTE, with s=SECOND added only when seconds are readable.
h=6 m=31 s=55
